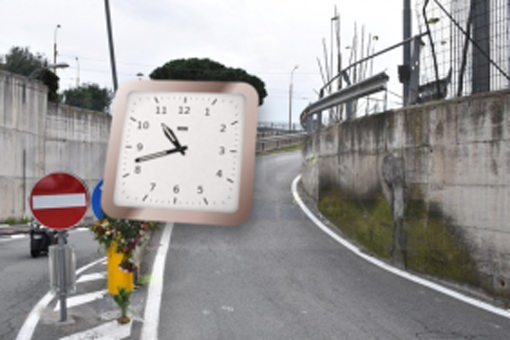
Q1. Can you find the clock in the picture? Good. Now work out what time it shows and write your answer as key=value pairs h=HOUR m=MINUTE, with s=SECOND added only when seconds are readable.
h=10 m=42
